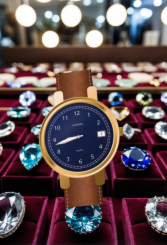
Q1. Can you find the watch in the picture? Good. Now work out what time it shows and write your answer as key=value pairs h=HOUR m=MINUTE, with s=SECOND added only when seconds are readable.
h=8 m=43
